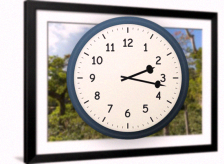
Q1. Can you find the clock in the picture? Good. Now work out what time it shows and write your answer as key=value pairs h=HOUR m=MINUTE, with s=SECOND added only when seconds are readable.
h=2 m=17
